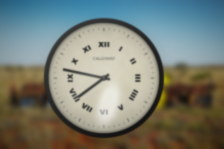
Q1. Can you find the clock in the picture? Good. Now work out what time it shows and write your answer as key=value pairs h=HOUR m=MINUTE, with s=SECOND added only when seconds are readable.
h=7 m=47
